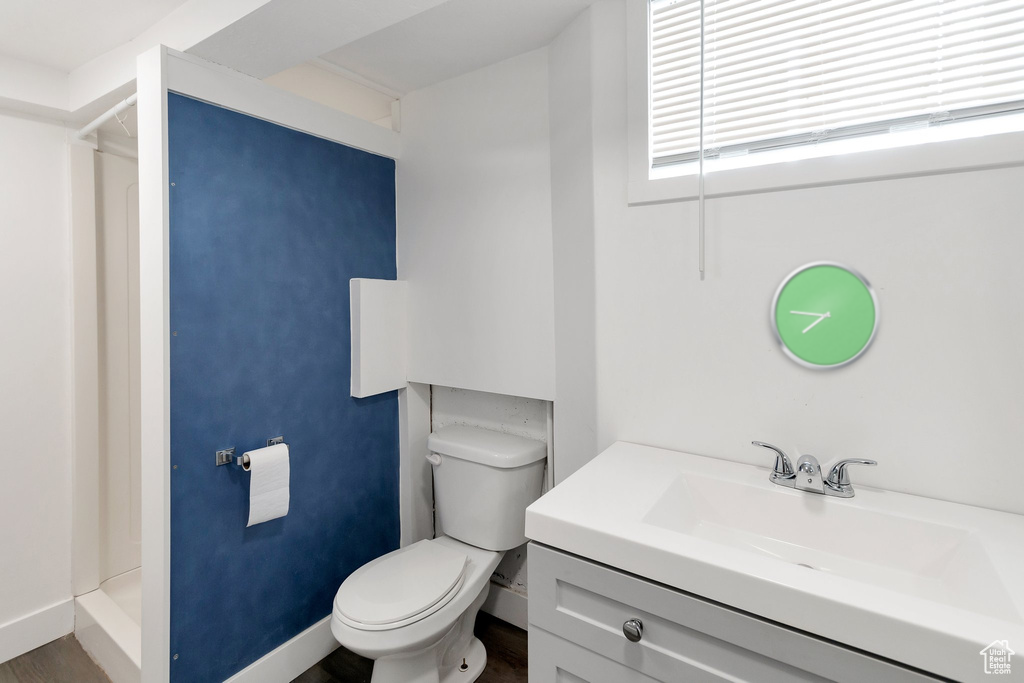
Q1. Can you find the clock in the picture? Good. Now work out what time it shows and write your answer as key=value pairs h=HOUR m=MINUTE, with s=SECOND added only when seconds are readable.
h=7 m=46
